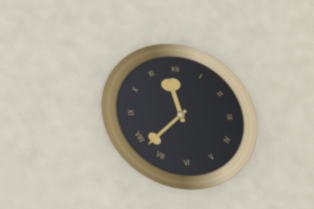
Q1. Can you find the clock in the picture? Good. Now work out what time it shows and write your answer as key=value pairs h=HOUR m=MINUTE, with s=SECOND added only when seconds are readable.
h=11 m=38
